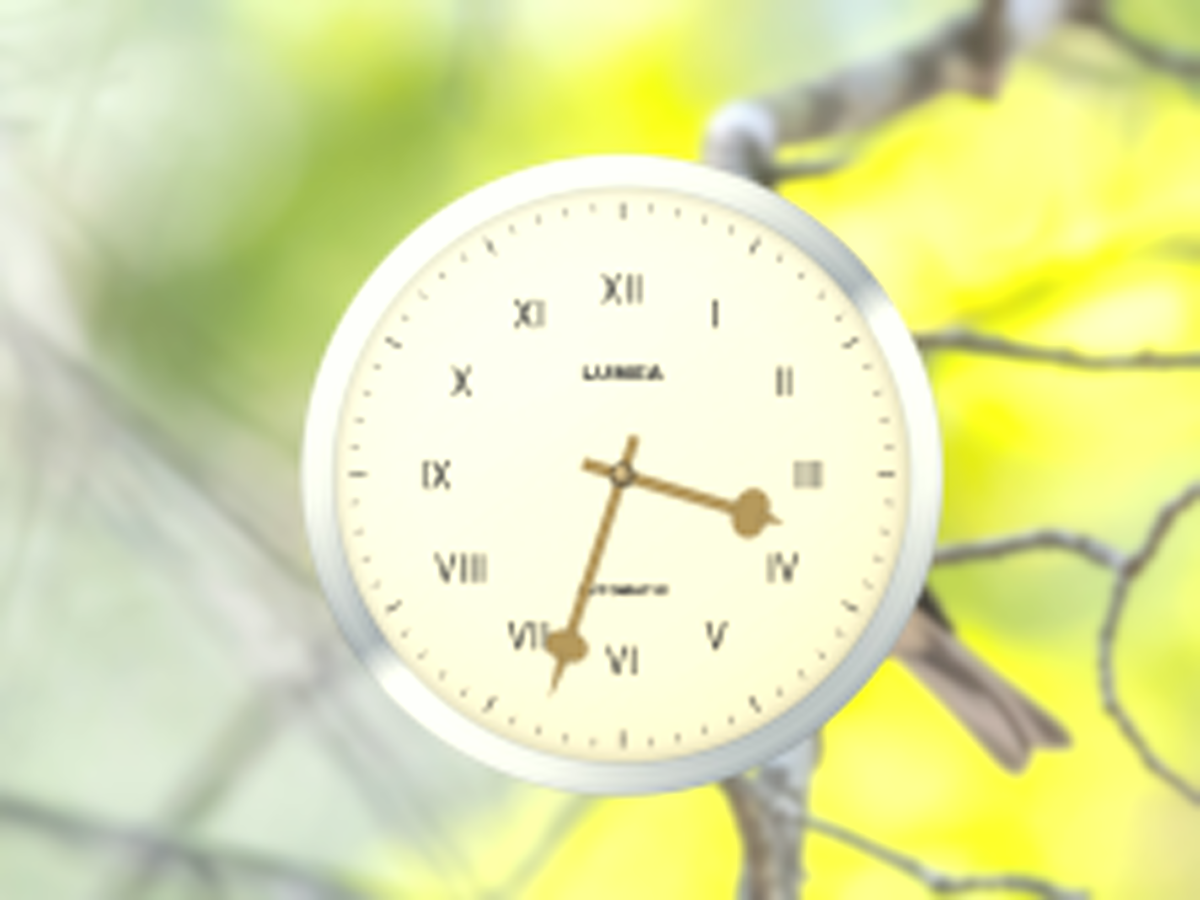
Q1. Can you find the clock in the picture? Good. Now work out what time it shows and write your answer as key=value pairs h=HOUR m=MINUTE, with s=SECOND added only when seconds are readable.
h=3 m=33
